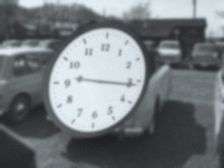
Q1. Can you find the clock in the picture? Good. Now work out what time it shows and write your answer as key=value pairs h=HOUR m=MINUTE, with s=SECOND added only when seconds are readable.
h=9 m=16
